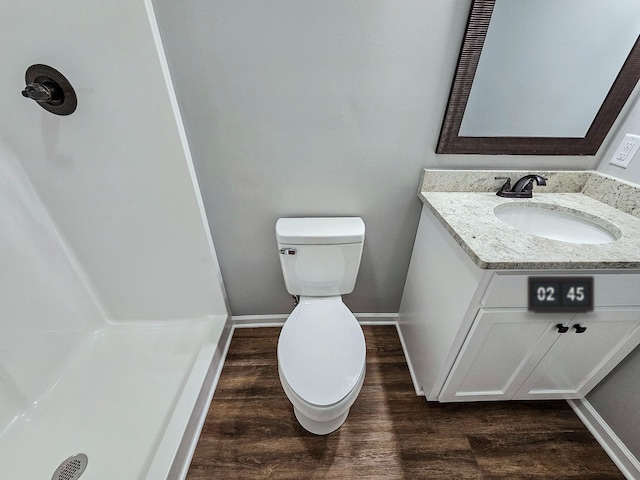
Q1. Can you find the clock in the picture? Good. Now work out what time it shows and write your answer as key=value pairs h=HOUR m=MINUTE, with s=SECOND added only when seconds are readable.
h=2 m=45
